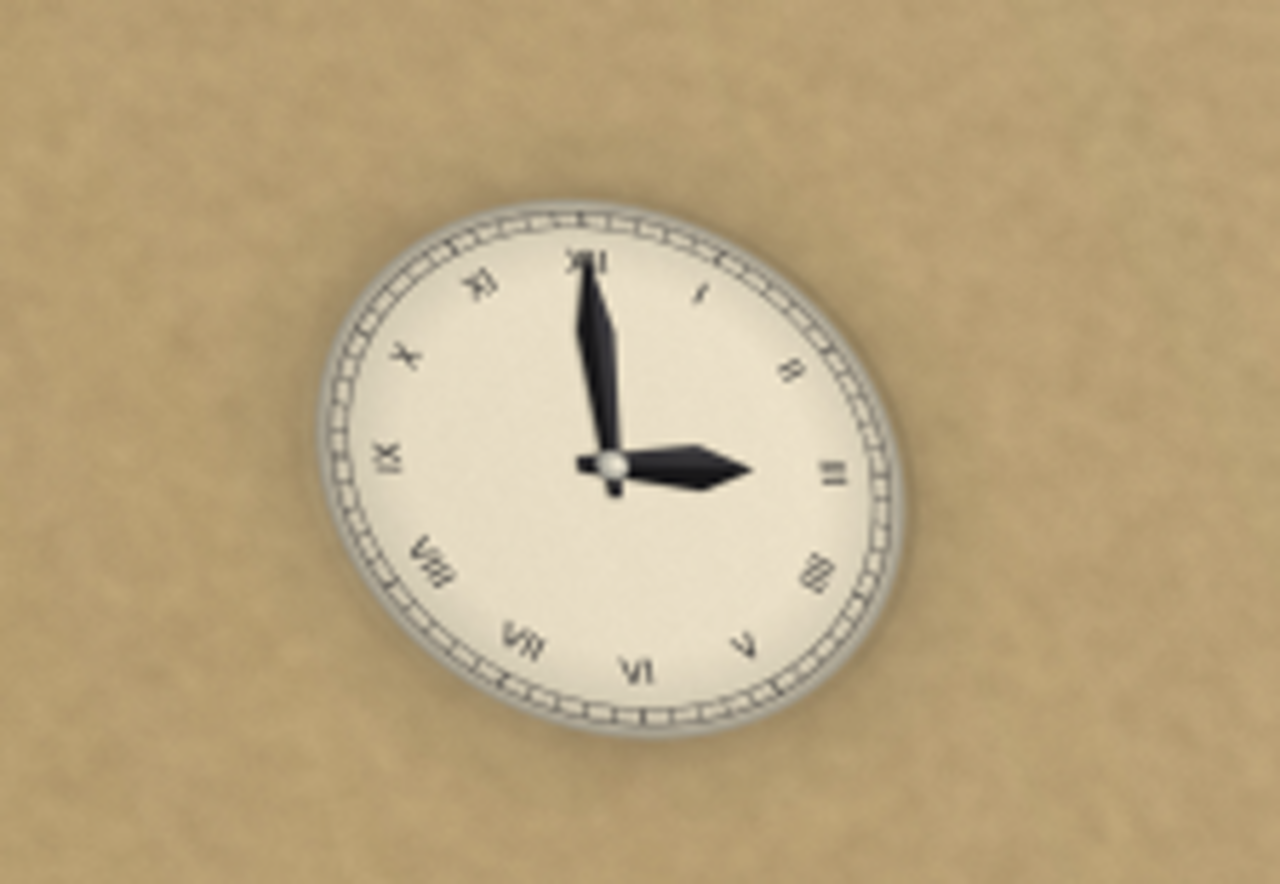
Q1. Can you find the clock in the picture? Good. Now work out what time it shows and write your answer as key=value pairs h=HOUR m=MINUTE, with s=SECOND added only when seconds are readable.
h=3 m=0
